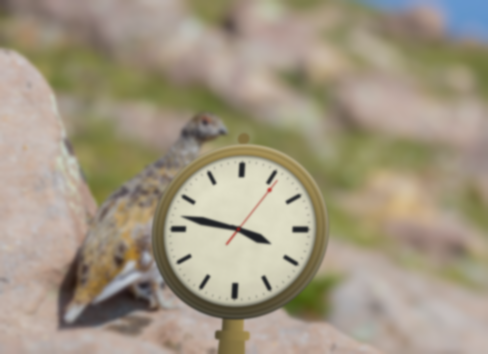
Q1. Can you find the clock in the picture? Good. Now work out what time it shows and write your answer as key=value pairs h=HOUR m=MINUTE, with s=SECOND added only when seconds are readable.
h=3 m=47 s=6
